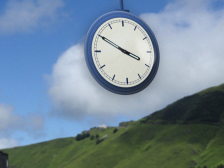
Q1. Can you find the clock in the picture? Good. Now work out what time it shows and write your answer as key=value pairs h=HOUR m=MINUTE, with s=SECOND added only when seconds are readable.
h=3 m=50
